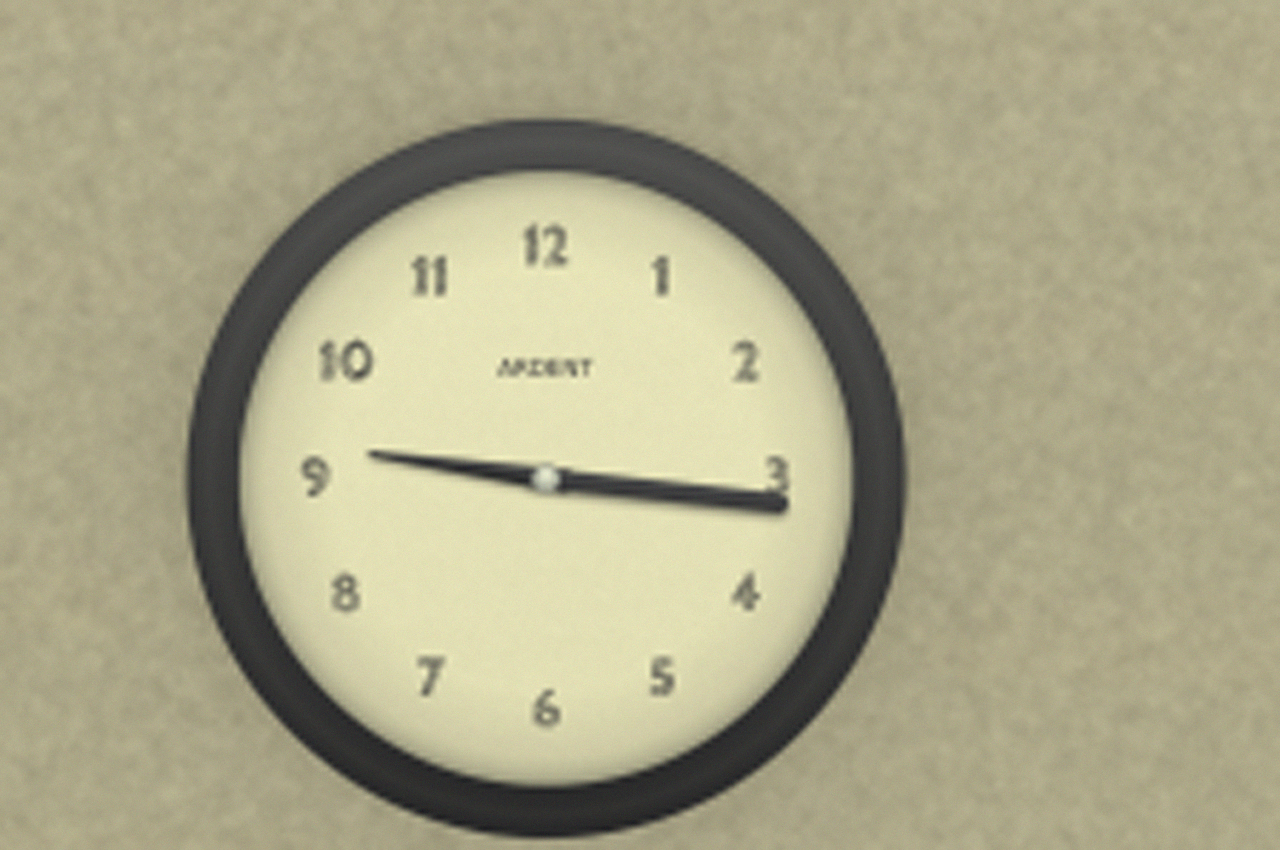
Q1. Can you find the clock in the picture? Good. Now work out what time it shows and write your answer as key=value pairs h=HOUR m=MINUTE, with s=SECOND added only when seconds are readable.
h=9 m=16
